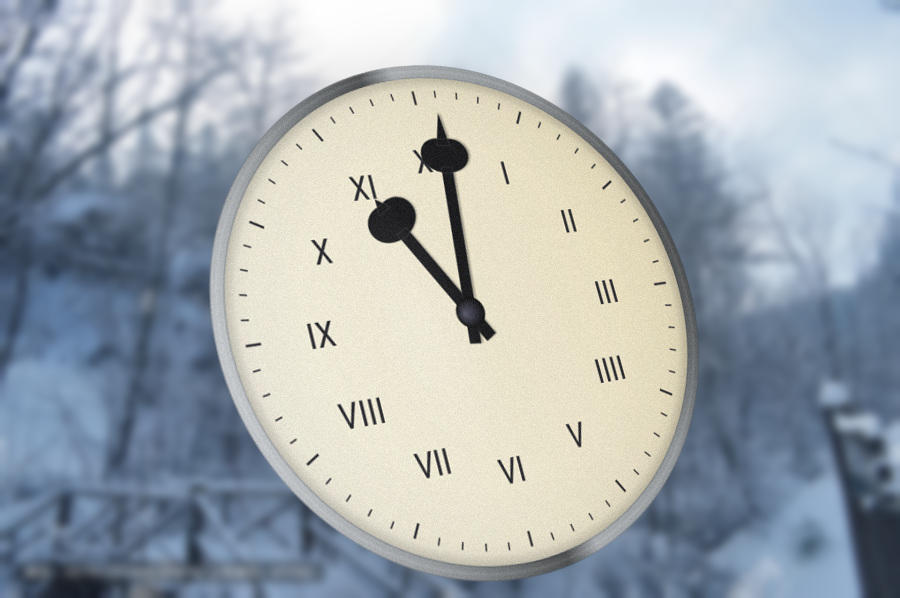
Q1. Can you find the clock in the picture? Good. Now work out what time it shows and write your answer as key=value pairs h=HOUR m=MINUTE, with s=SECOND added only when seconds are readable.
h=11 m=1
